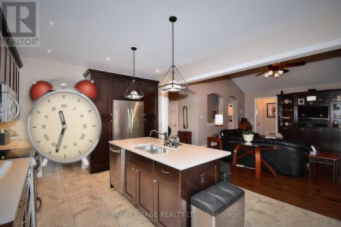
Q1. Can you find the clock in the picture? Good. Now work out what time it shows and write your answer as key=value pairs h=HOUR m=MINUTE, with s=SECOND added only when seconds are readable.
h=11 m=33
